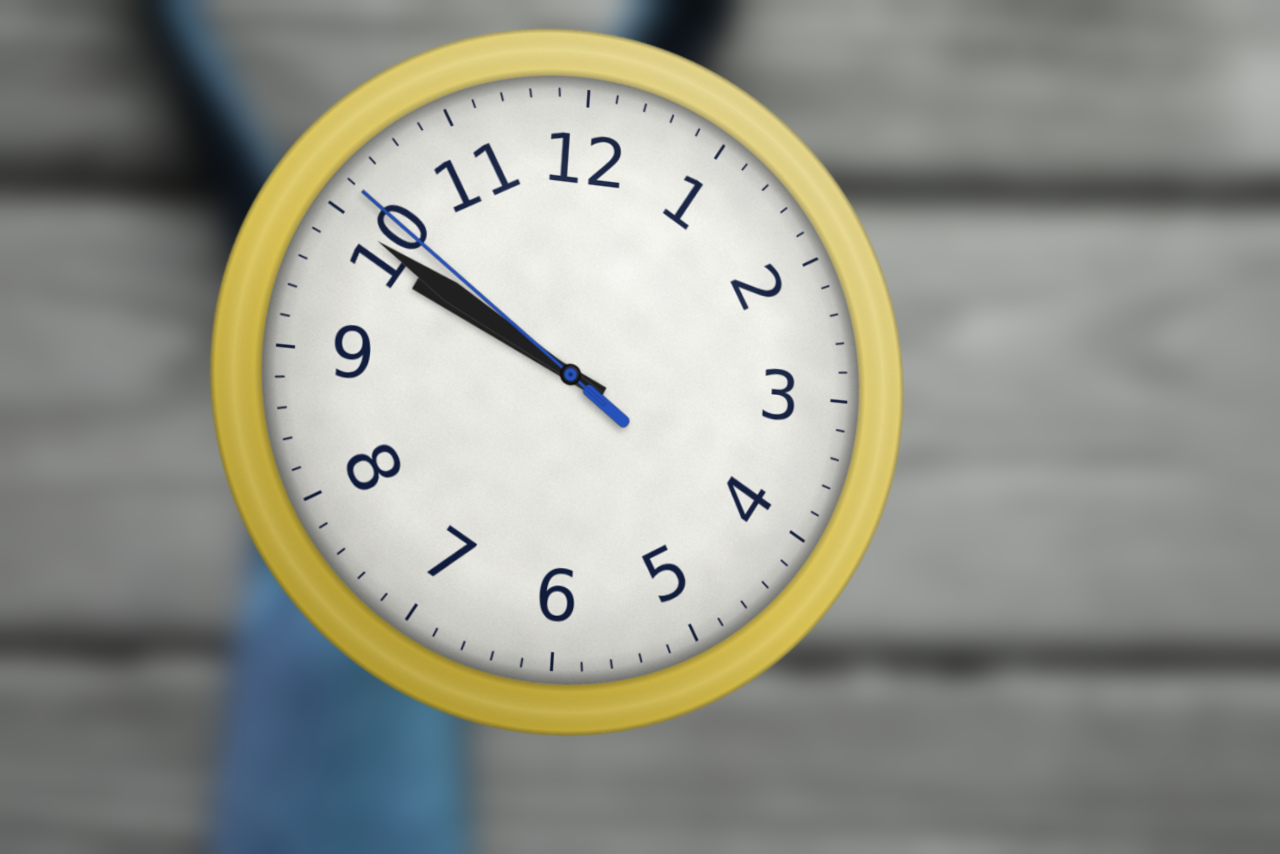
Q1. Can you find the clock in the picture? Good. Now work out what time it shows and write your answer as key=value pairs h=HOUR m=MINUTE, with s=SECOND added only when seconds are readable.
h=9 m=49 s=51
